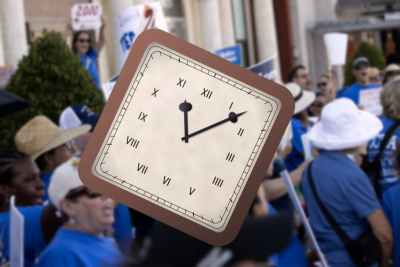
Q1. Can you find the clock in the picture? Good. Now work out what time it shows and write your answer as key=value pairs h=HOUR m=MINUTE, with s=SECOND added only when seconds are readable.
h=11 m=7
